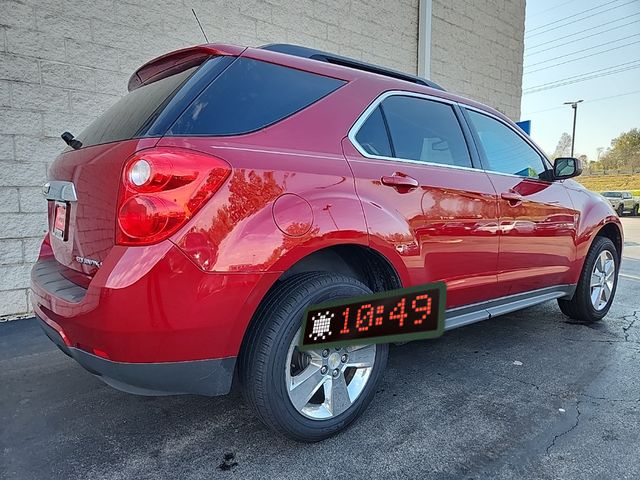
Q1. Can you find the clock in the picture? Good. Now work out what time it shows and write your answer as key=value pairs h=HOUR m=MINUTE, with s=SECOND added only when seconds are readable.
h=10 m=49
